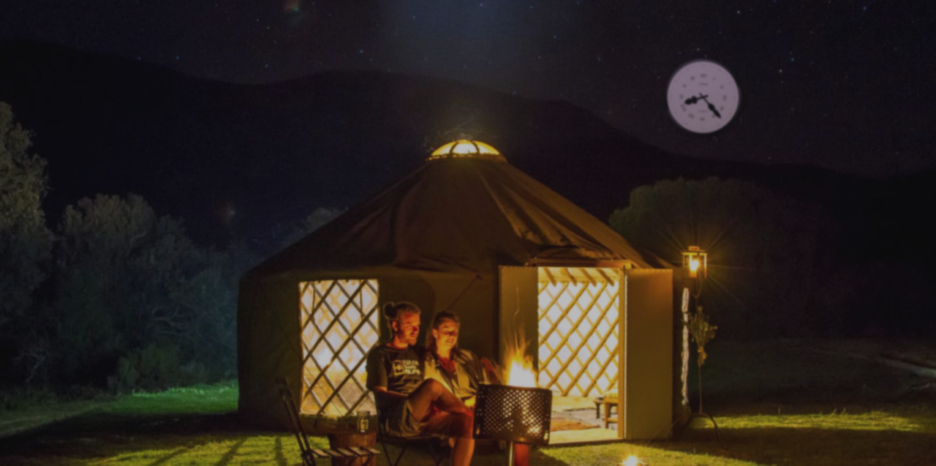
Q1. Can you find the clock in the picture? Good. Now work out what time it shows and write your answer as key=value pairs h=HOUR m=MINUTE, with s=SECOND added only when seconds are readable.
h=8 m=23
